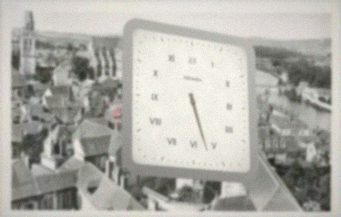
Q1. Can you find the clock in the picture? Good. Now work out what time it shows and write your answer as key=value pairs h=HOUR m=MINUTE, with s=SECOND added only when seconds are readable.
h=5 m=27
